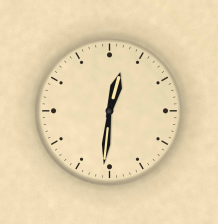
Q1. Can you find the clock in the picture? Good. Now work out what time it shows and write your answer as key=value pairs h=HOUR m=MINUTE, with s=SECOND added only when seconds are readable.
h=12 m=31
